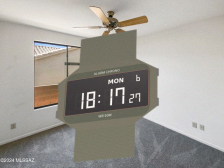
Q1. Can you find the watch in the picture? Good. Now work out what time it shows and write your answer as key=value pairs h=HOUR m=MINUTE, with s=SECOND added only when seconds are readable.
h=18 m=17 s=27
